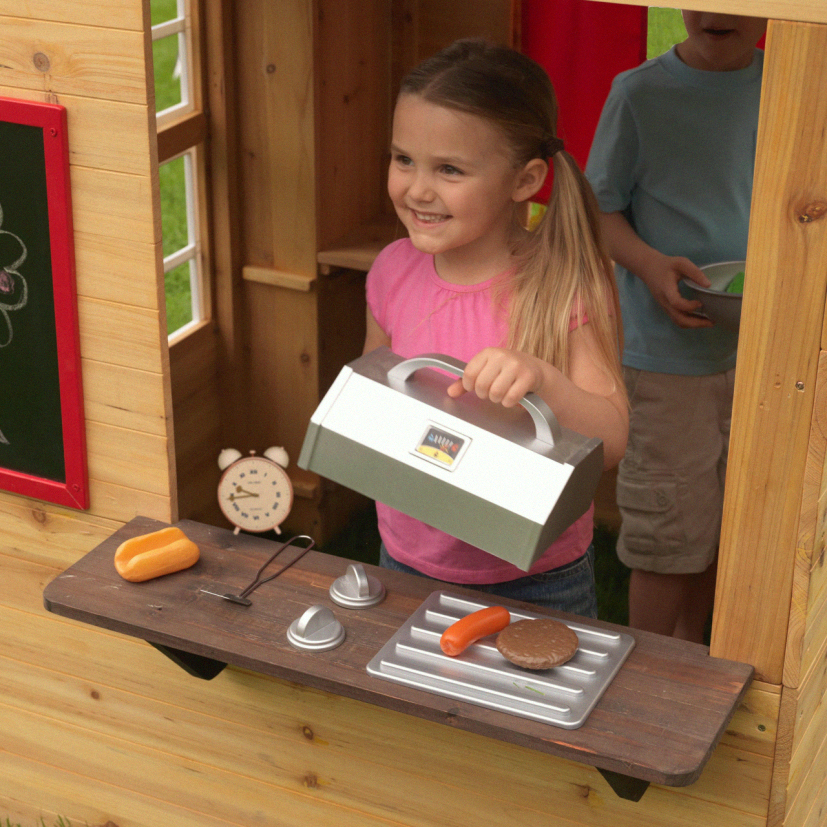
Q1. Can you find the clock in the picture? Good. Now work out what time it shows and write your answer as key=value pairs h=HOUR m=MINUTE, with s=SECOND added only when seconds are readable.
h=9 m=44
